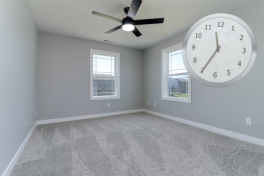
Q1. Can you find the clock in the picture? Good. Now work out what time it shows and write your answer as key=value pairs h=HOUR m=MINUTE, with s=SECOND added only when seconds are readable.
h=11 m=35
